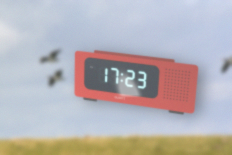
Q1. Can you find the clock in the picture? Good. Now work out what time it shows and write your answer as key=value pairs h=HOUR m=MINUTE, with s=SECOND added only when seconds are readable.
h=17 m=23
